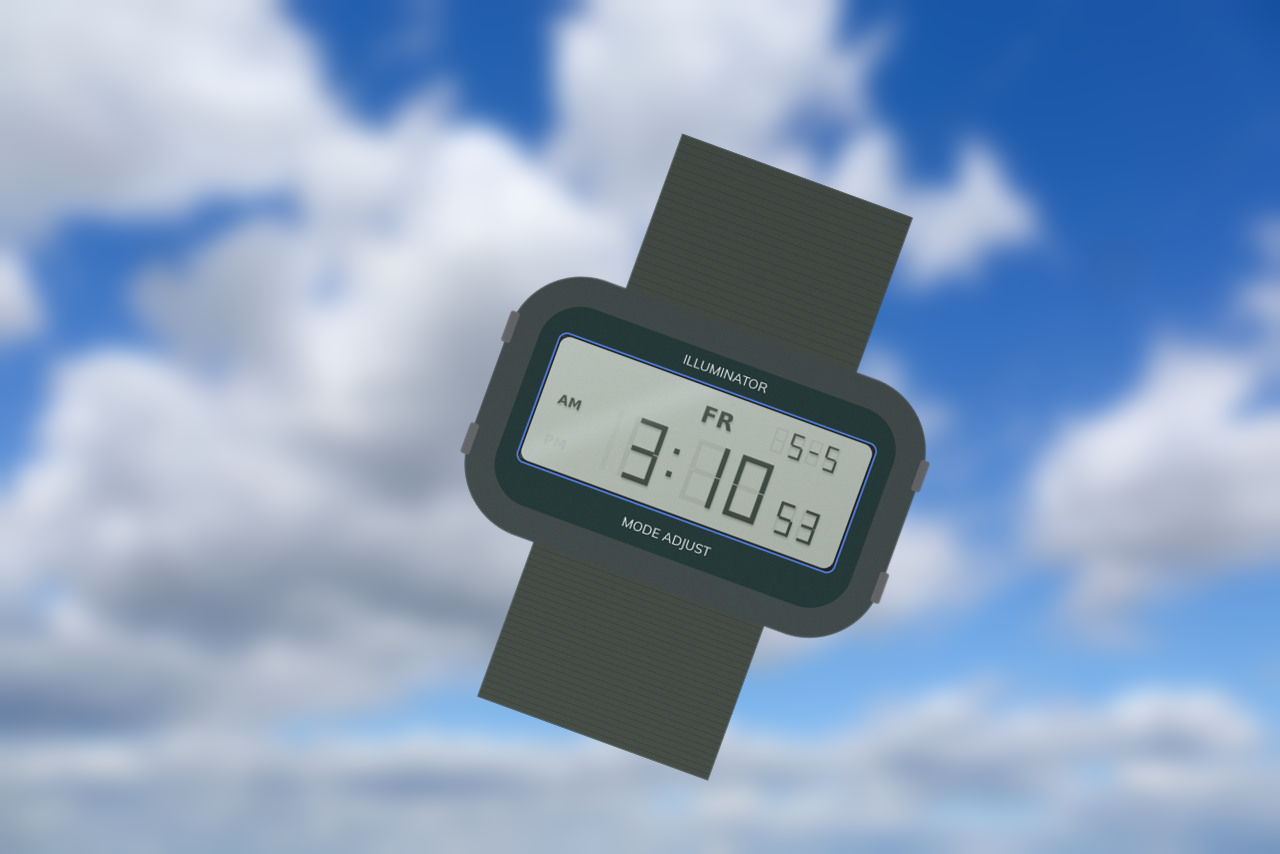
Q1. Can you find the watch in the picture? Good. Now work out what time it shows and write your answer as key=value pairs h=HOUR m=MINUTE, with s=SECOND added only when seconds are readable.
h=3 m=10 s=53
